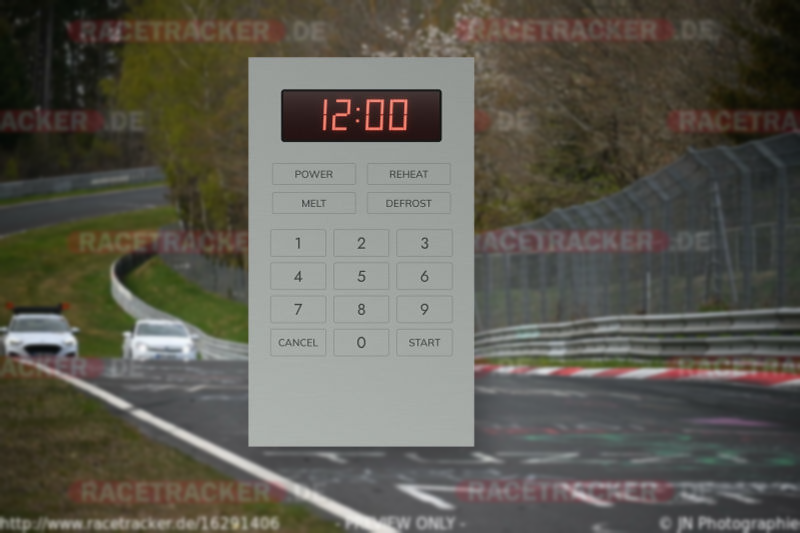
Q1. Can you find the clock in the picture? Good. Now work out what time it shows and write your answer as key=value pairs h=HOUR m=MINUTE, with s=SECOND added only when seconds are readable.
h=12 m=0
